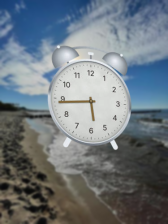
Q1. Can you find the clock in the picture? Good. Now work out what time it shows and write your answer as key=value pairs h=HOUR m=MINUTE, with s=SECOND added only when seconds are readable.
h=5 m=44
